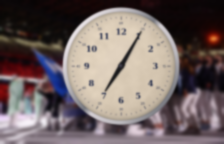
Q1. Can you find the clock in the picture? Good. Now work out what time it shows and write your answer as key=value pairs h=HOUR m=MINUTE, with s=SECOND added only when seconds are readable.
h=7 m=5
